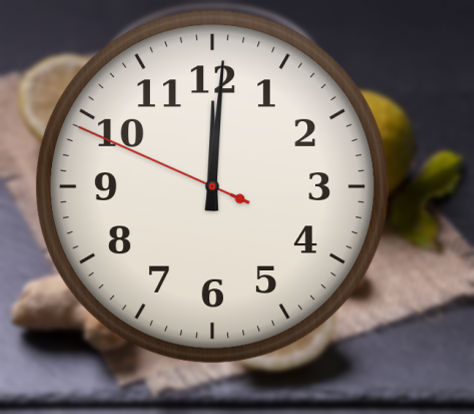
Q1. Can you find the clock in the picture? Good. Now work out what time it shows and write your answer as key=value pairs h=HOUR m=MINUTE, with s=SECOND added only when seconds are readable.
h=12 m=0 s=49
